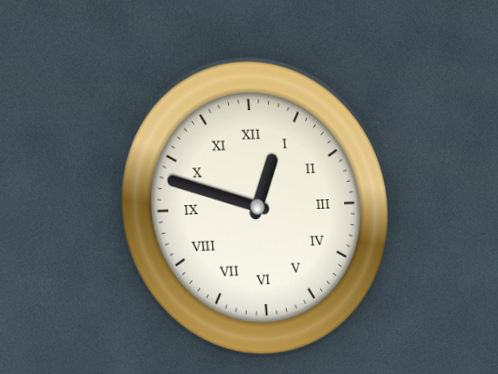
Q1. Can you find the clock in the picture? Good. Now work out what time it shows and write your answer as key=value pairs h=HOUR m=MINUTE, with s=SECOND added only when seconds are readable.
h=12 m=48
